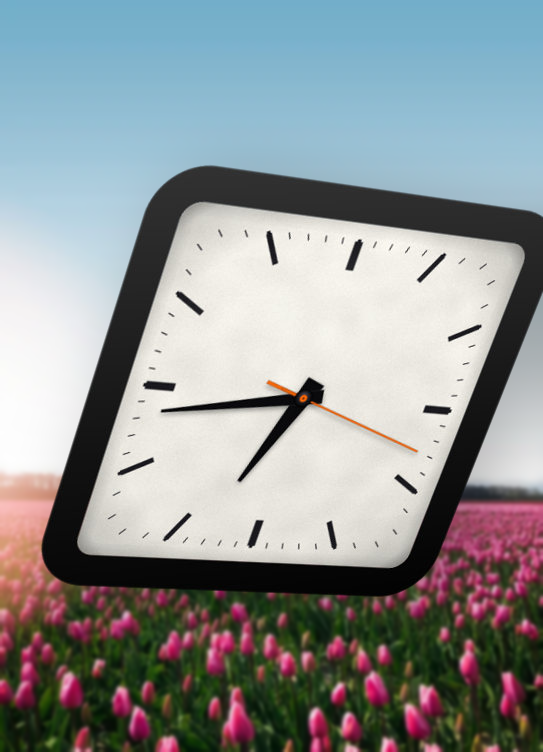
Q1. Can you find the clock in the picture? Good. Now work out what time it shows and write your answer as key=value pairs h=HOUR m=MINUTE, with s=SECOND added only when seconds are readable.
h=6 m=43 s=18
